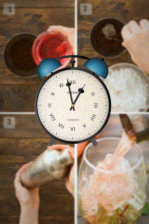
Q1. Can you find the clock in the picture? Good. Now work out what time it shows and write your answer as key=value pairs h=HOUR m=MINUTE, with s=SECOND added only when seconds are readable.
h=12 m=58
